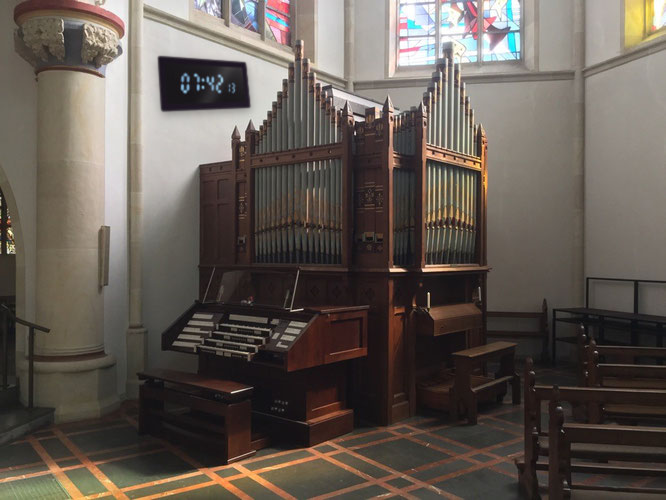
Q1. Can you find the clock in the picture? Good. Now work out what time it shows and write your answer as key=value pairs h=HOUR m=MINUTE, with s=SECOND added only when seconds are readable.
h=7 m=42 s=13
